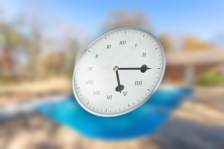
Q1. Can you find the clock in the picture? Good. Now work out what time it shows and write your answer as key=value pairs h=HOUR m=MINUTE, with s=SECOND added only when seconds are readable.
h=5 m=15
